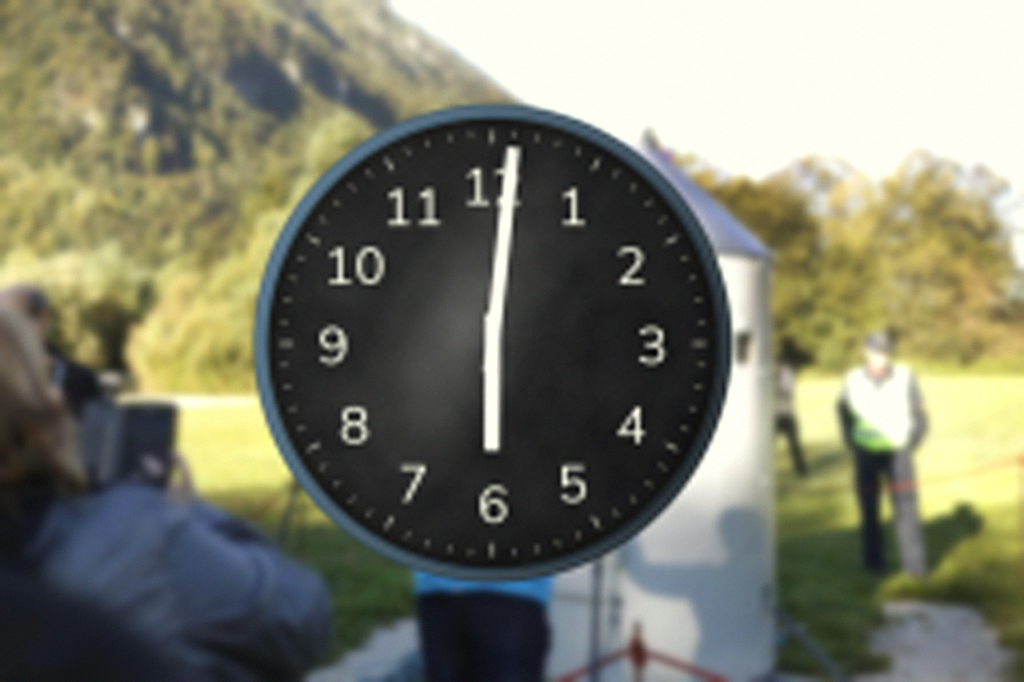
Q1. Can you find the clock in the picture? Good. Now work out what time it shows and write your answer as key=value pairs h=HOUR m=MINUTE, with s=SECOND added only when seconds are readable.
h=6 m=1
